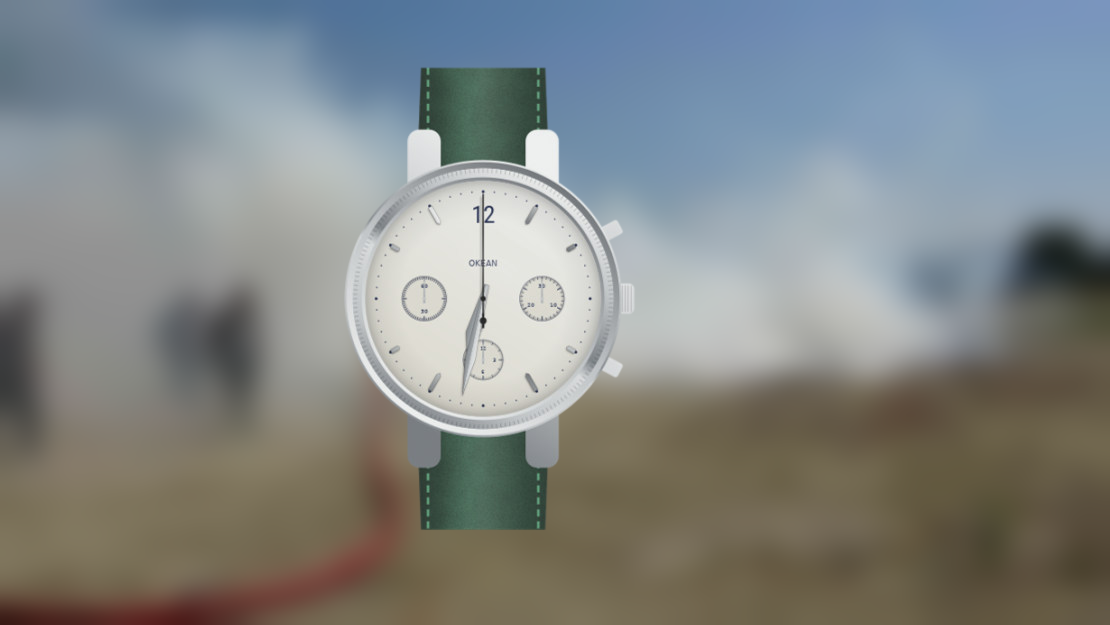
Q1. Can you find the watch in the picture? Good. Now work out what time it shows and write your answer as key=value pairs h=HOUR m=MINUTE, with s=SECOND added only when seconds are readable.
h=6 m=32
